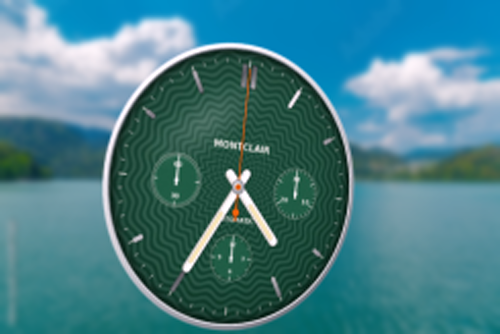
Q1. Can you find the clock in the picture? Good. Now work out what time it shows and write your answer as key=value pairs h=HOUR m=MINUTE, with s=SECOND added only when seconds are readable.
h=4 m=35
